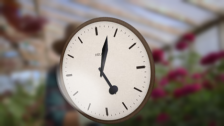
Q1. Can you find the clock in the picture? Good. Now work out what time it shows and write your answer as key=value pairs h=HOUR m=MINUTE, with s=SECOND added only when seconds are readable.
h=5 m=3
